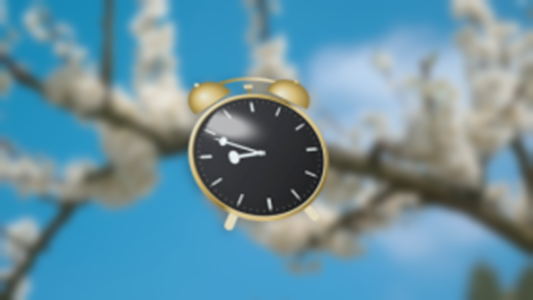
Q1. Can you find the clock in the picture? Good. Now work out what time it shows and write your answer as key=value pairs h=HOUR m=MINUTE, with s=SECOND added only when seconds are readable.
h=8 m=49
